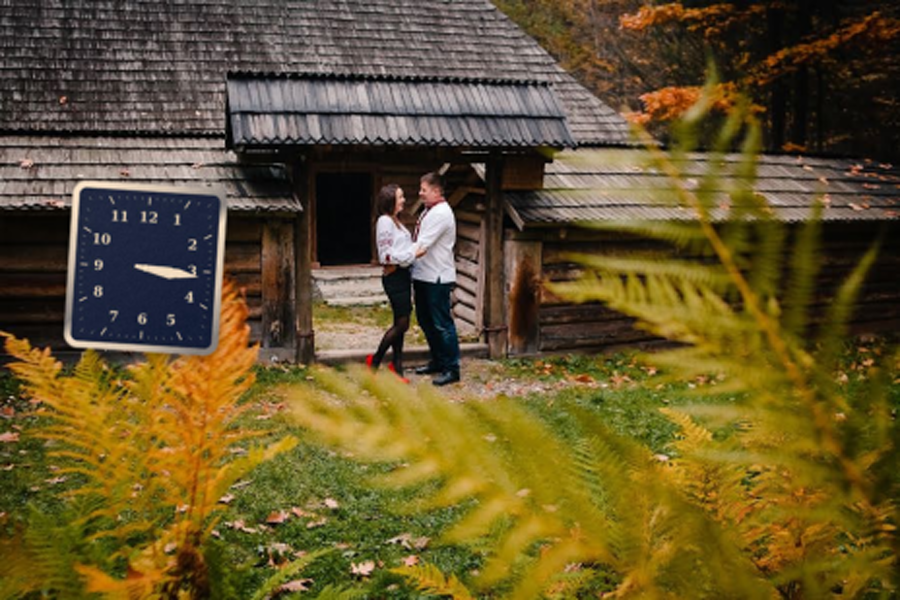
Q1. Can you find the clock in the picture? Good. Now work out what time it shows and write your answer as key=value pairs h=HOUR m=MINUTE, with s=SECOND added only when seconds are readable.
h=3 m=16
